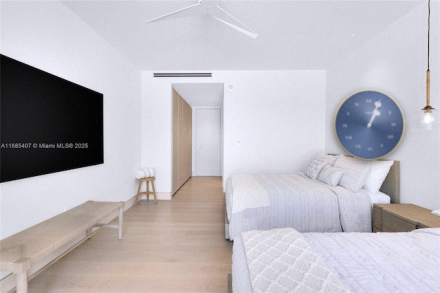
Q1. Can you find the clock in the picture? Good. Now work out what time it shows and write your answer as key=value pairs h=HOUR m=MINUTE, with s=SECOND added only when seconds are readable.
h=1 m=4
